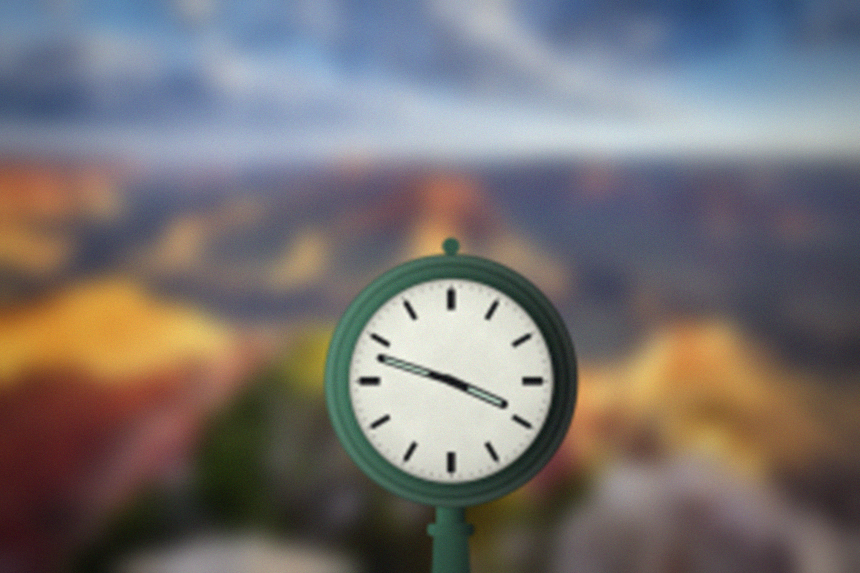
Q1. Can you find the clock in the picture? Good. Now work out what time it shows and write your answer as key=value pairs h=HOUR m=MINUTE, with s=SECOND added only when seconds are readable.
h=3 m=48
